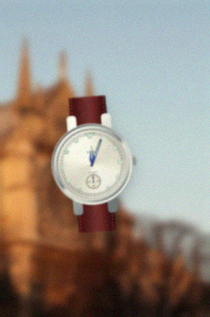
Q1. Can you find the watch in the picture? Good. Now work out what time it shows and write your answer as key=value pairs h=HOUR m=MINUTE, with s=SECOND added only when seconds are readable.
h=12 m=4
